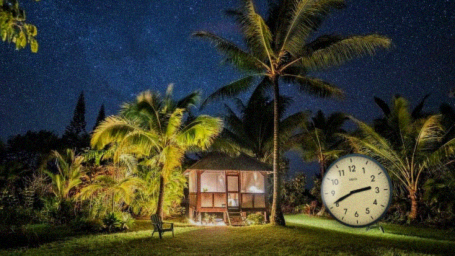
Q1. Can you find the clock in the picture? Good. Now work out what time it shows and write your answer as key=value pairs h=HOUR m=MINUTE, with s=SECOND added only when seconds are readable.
h=2 m=41
